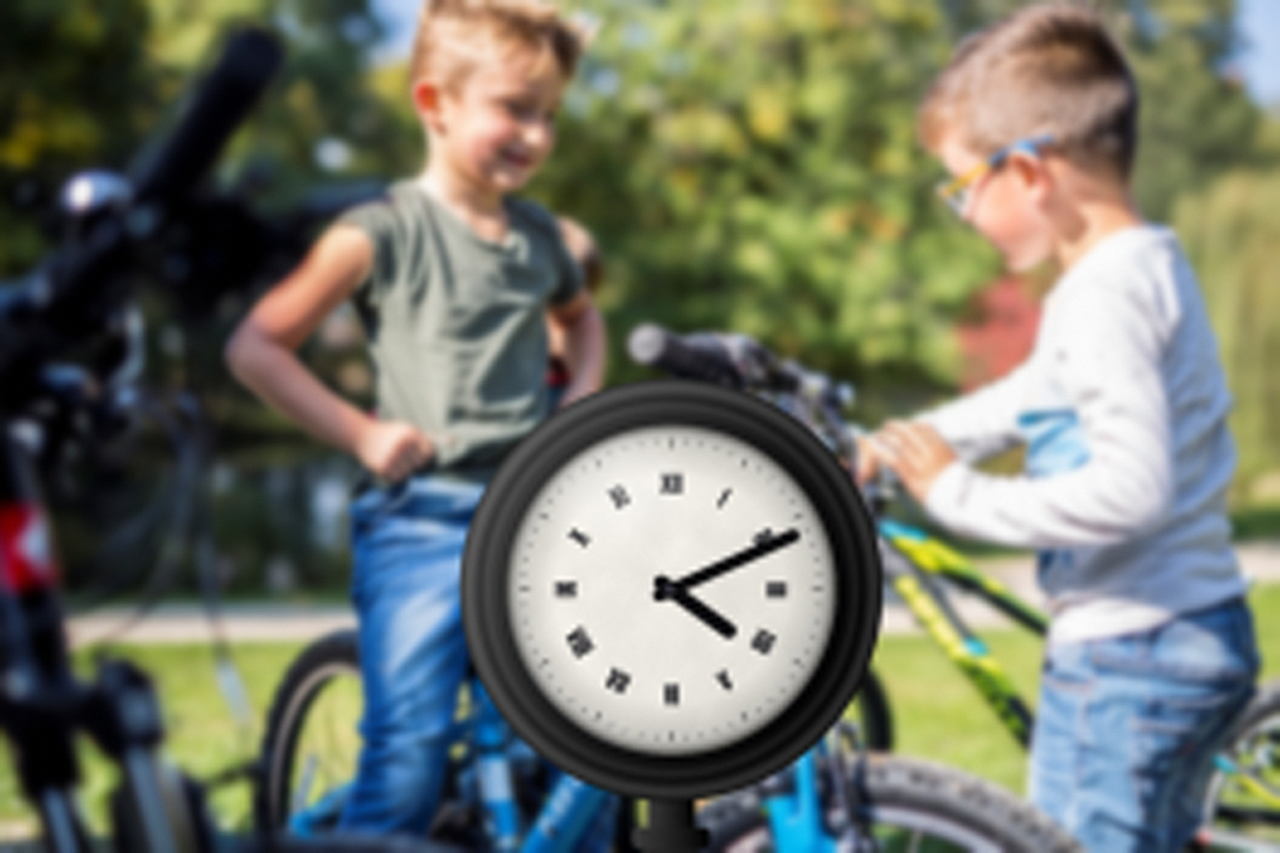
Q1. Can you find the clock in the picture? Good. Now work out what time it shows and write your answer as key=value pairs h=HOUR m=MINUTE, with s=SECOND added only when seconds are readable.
h=4 m=11
